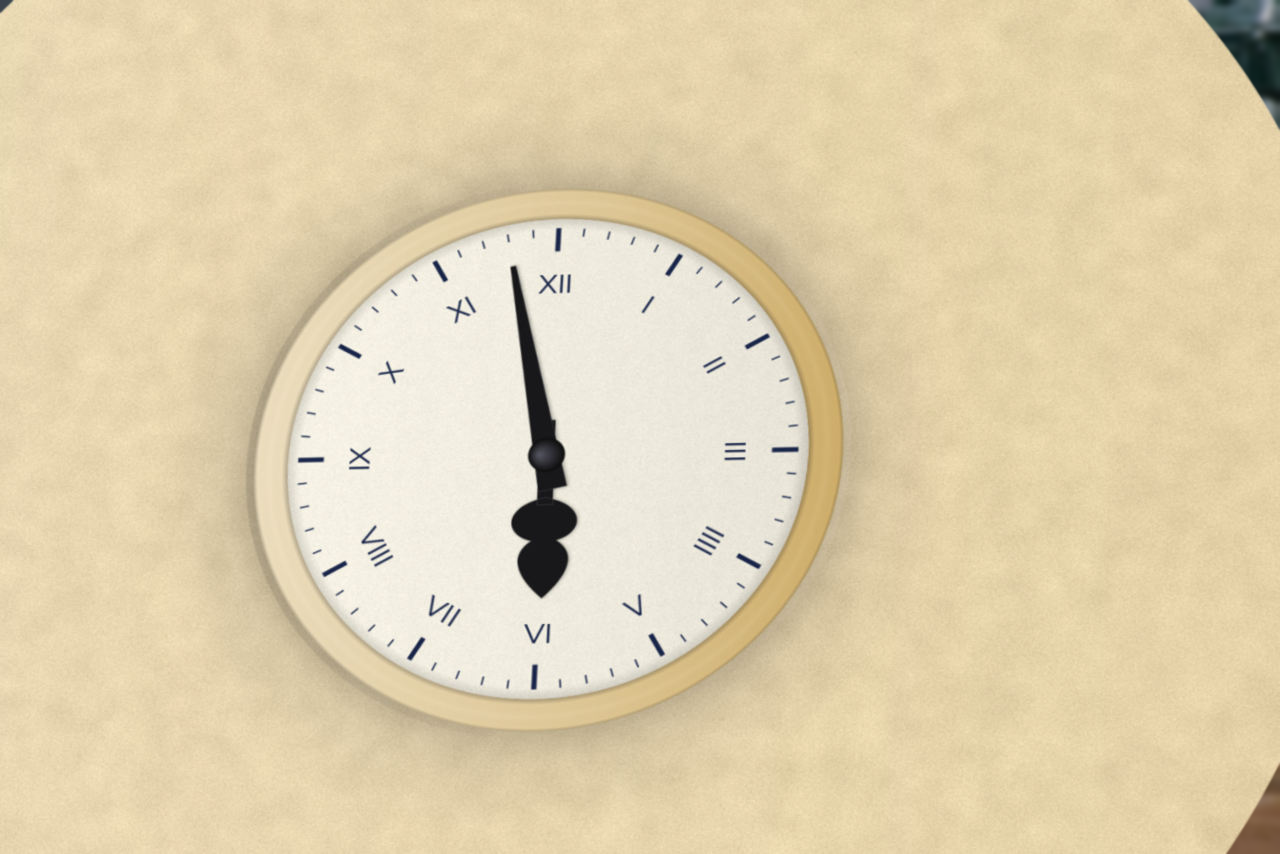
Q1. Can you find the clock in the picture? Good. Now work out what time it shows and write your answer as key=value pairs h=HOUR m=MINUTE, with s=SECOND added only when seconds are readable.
h=5 m=58
